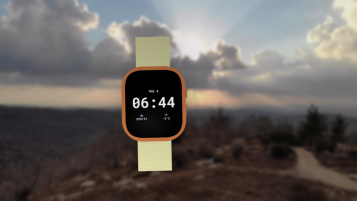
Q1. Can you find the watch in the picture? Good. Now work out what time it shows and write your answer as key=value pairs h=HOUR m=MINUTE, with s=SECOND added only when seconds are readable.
h=6 m=44
